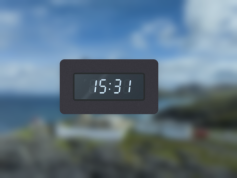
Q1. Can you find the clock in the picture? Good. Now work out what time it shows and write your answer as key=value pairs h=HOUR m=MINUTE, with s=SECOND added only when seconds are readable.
h=15 m=31
